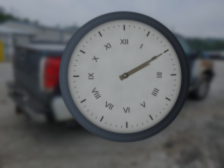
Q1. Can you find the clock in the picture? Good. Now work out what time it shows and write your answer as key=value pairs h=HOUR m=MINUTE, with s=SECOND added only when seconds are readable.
h=2 m=10
